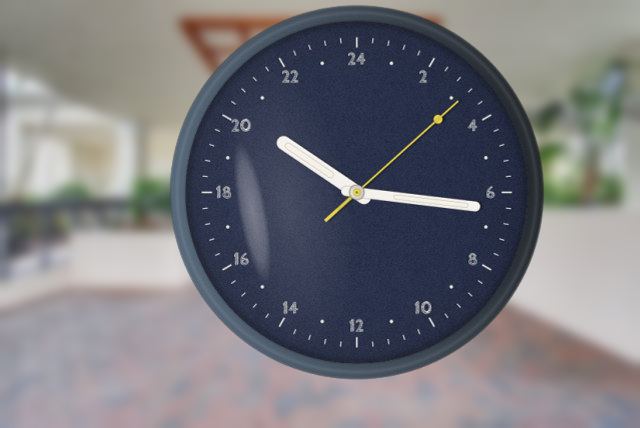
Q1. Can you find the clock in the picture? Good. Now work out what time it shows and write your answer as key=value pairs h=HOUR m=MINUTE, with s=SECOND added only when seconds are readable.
h=20 m=16 s=8
